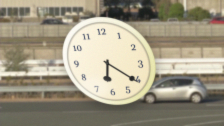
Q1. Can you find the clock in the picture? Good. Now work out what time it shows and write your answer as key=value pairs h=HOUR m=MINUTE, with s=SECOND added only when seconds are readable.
h=6 m=21
